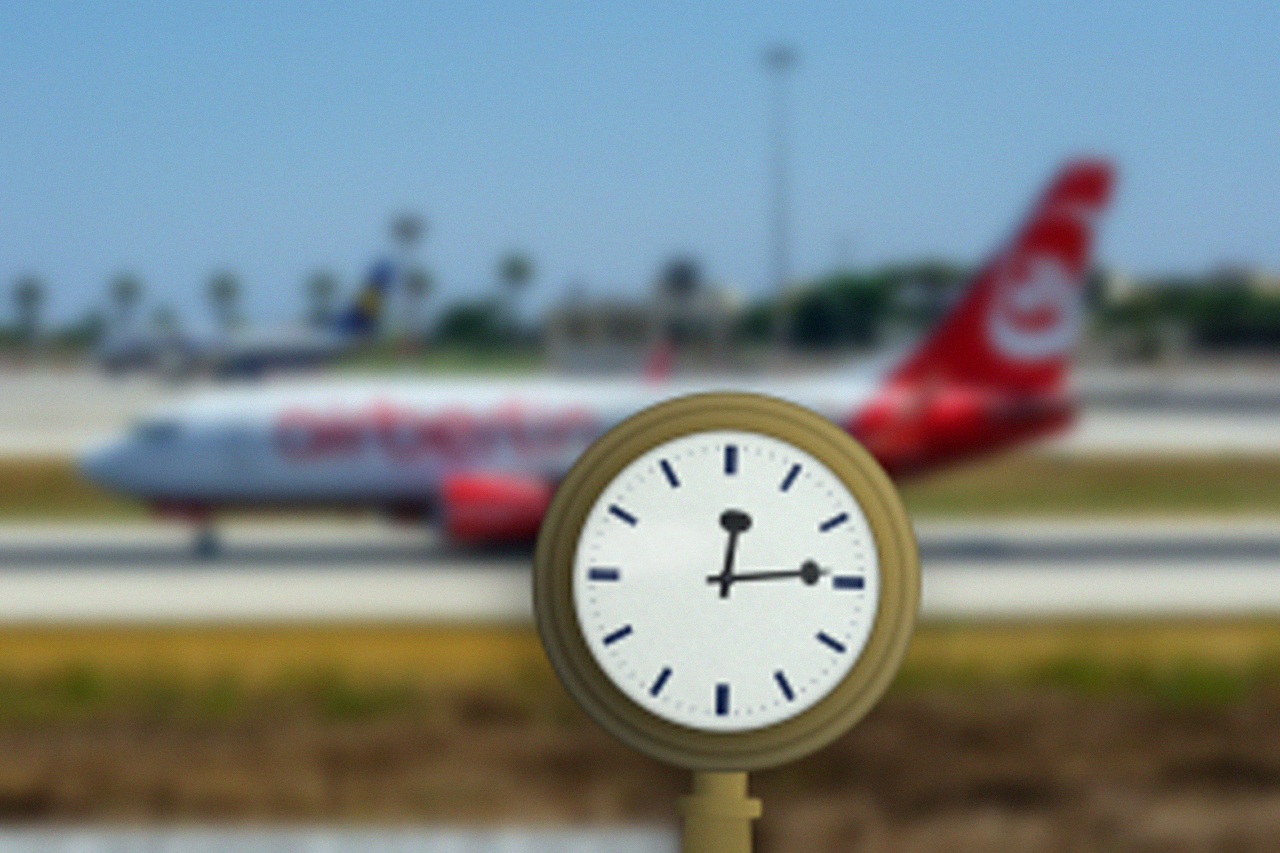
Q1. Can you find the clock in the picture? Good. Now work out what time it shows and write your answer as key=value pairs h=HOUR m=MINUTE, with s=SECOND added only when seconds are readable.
h=12 m=14
